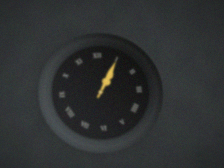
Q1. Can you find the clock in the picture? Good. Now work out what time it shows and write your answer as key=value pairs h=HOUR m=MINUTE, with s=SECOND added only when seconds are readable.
h=1 m=5
